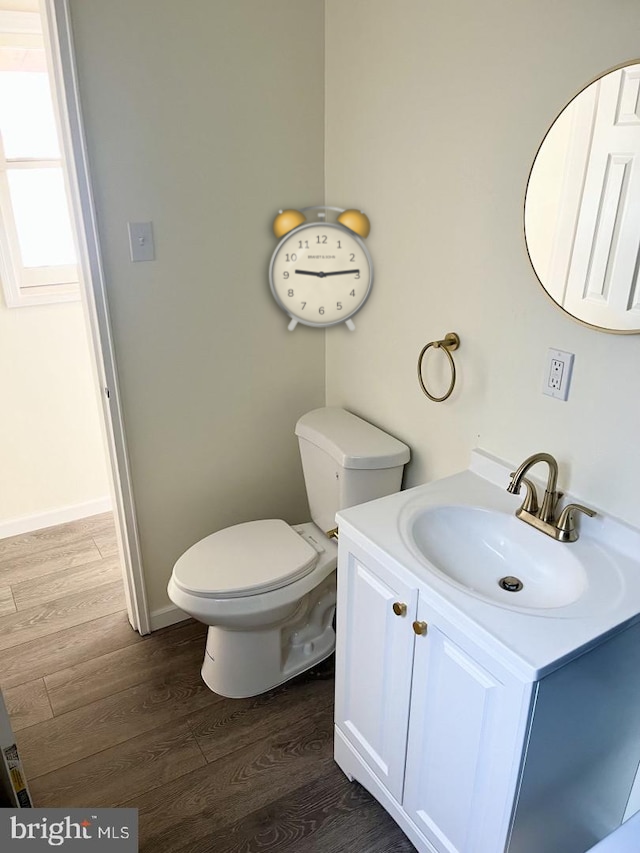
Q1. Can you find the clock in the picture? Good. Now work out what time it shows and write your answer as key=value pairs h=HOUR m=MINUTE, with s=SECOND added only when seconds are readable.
h=9 m=14
